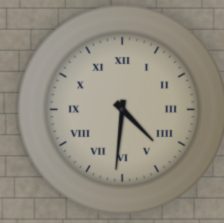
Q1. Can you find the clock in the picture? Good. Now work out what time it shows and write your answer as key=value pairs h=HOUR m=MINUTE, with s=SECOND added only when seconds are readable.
h=4 m=31
